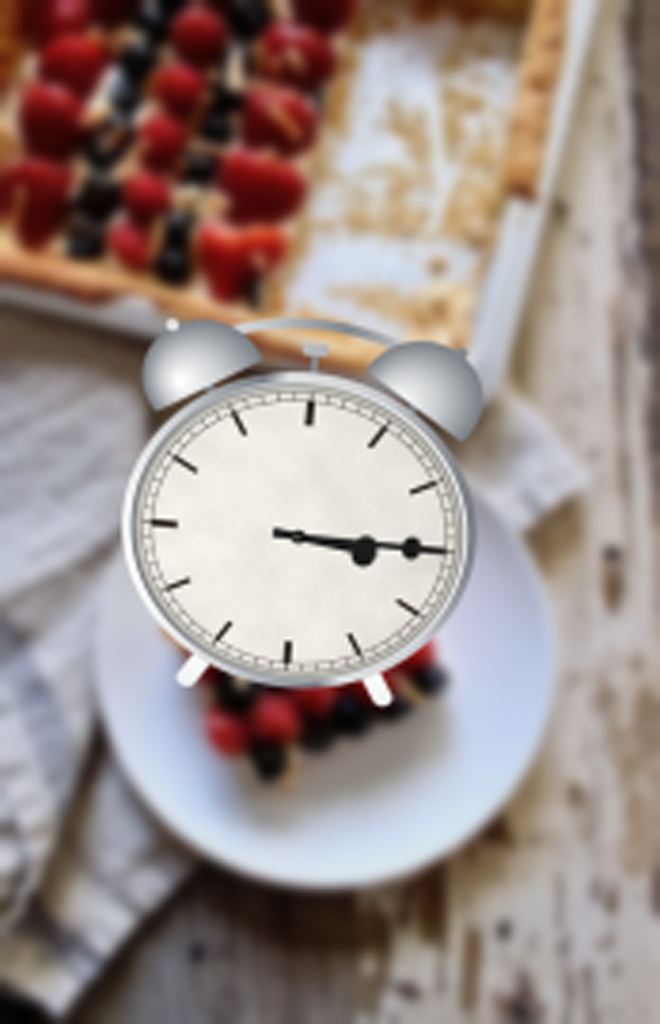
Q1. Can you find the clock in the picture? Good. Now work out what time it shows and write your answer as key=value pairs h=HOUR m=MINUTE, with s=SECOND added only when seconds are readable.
h=3 m=15
